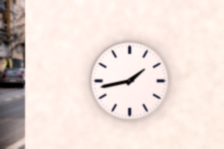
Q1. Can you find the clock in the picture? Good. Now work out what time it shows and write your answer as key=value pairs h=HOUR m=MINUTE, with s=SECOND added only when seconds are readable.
h=1 m=43
